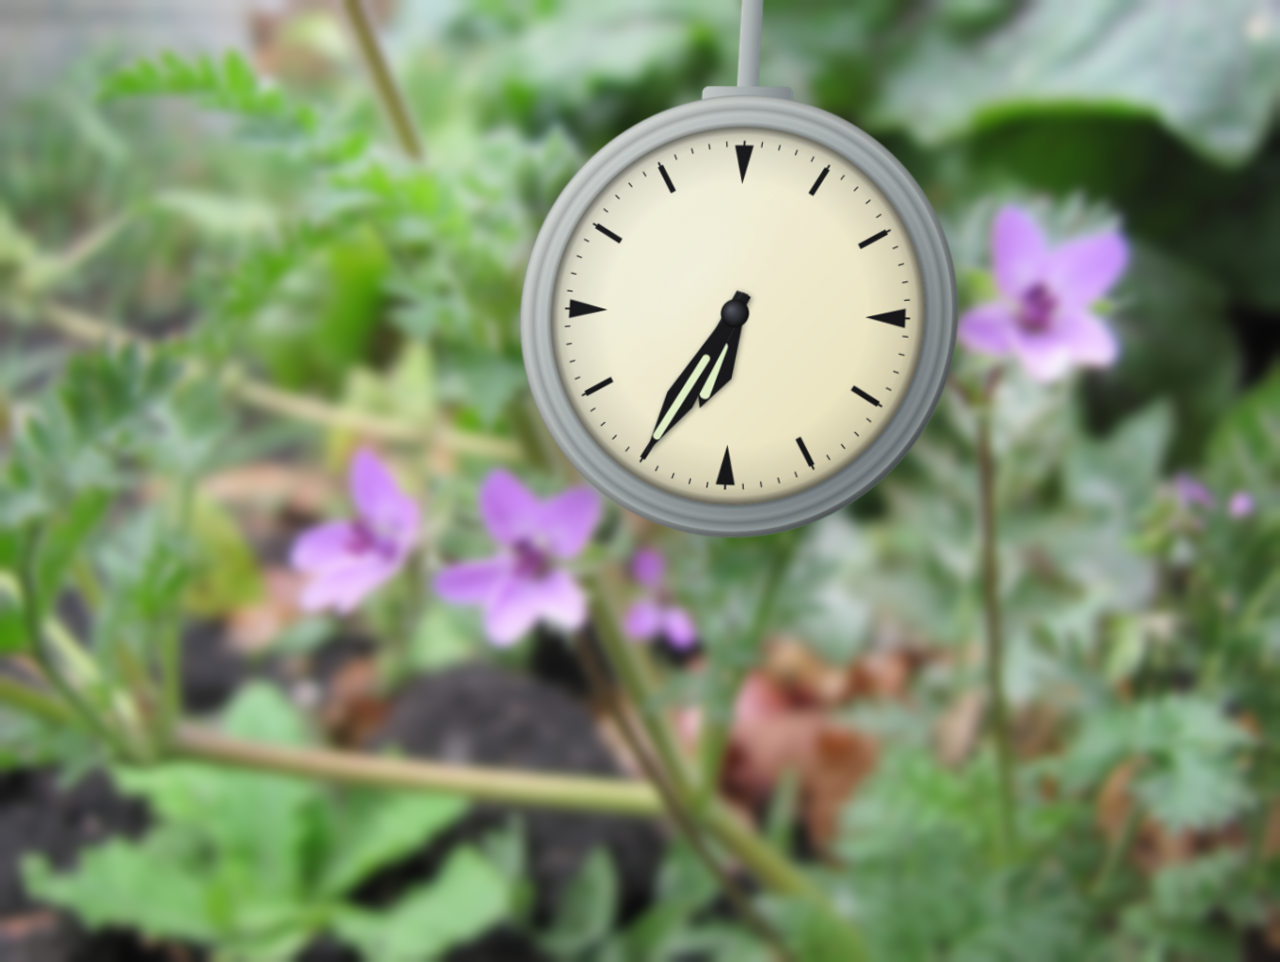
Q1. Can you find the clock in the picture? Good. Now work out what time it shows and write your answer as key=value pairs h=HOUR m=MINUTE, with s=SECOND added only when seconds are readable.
h=6 m=35
